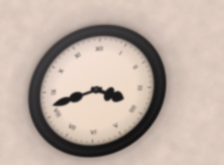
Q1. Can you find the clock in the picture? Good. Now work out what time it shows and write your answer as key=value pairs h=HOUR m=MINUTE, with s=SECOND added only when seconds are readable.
h=3 m=42
